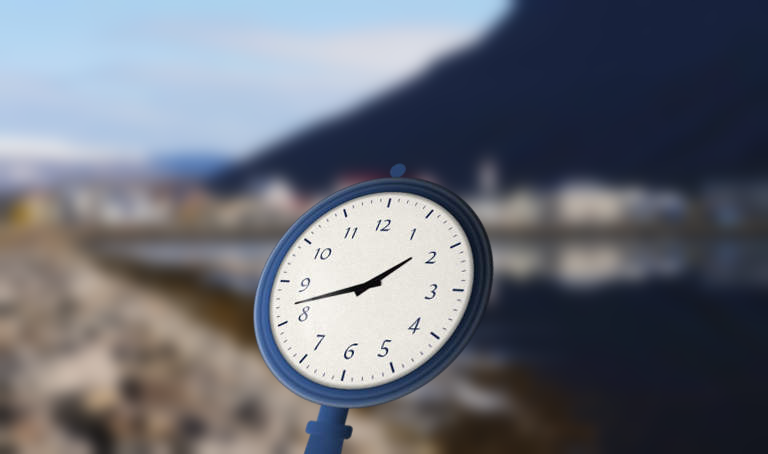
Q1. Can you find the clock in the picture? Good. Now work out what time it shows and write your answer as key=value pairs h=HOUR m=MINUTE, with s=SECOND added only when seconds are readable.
h=1 m=42
